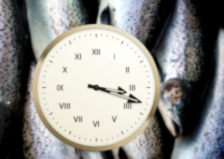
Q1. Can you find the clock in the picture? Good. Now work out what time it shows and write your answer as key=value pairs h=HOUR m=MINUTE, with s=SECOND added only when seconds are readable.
h=3 m=18
